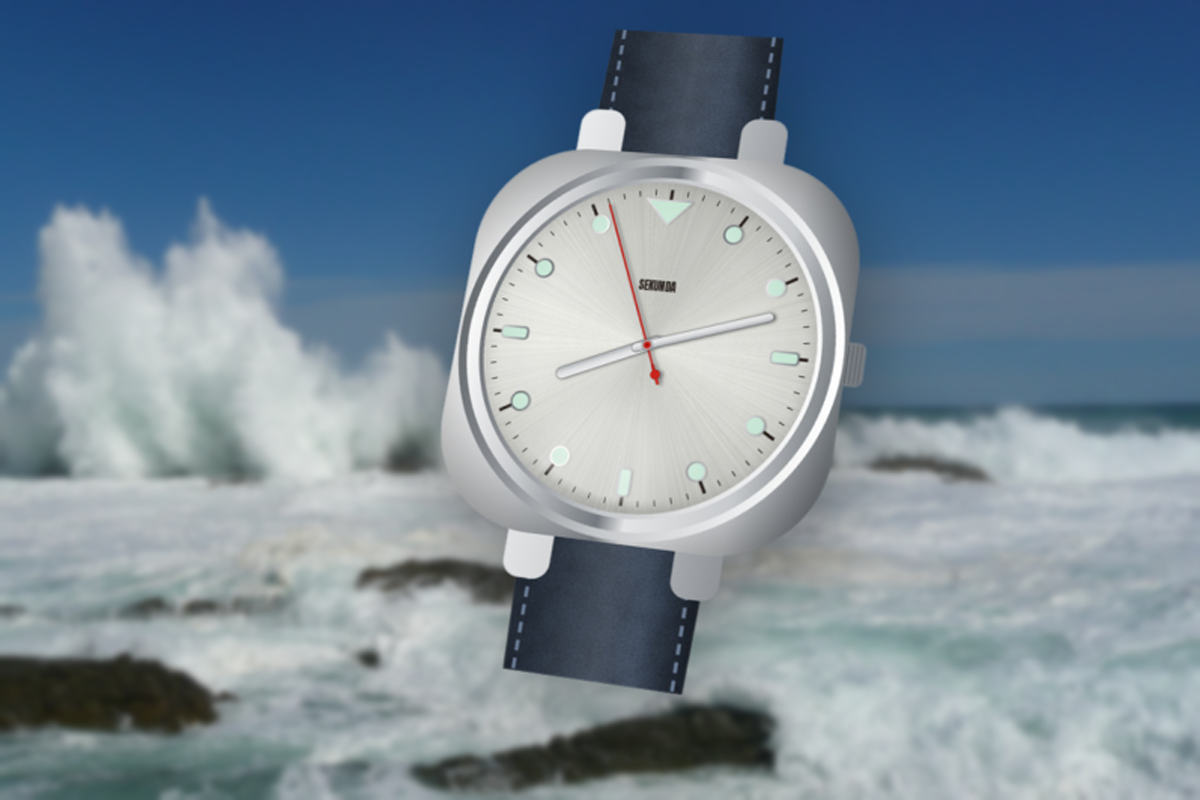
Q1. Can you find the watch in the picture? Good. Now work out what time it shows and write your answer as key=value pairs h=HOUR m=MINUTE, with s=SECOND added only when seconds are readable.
h=8 m=11 s=56
